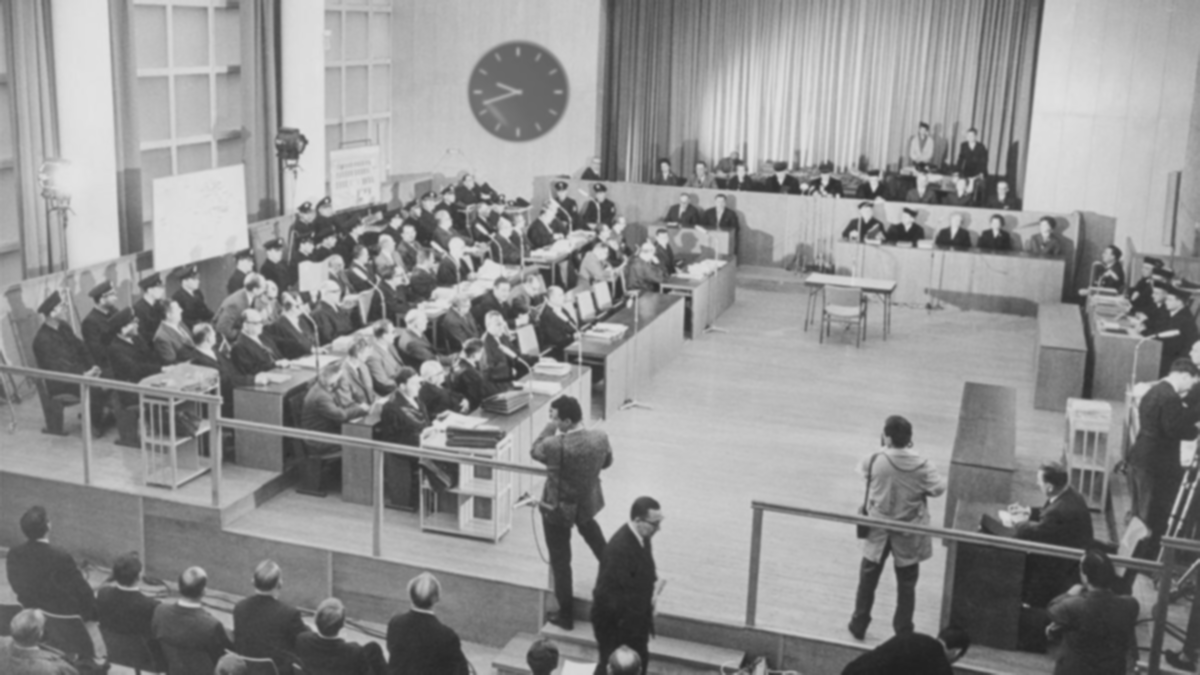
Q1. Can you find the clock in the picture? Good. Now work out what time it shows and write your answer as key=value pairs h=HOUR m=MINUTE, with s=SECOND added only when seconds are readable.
h=9 m=42
